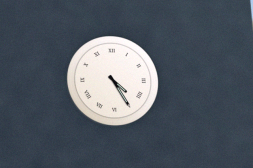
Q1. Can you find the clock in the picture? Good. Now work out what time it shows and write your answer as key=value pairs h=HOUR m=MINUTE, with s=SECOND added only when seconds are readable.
h=4 m=25
